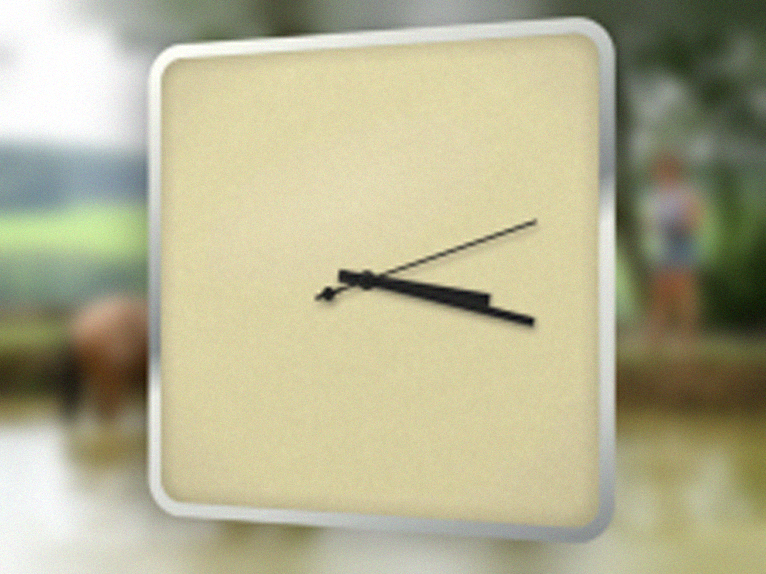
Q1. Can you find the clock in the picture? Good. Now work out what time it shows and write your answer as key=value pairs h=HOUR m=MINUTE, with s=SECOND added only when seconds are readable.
h=3 m=17 s=12
